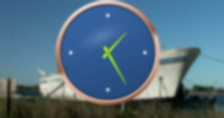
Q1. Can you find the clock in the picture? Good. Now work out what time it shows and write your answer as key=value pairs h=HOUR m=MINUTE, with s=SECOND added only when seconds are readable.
h=1 m=25
